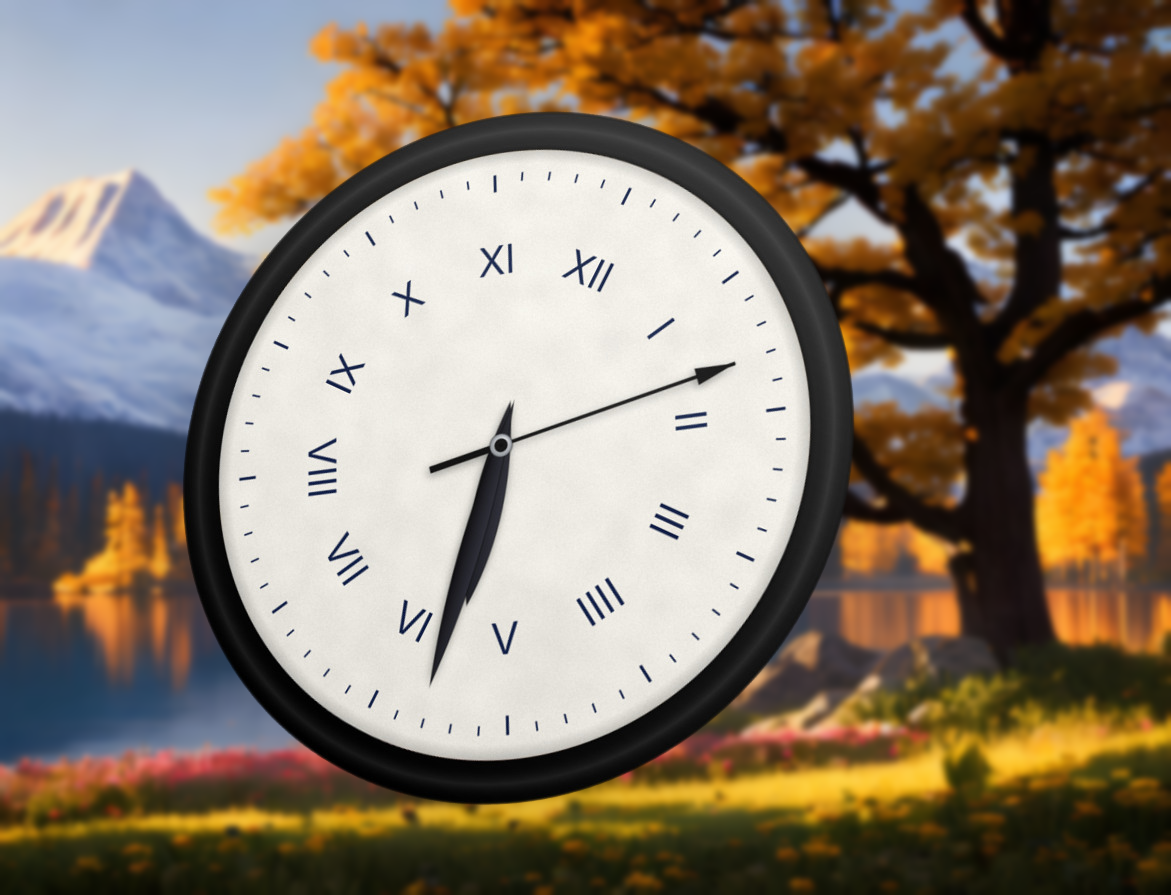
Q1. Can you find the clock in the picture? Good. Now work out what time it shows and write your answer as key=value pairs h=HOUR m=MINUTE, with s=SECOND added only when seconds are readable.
h=5 m=28 s=8
